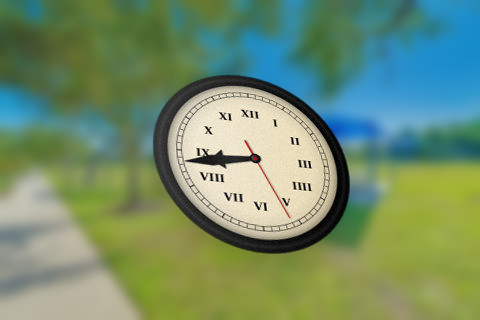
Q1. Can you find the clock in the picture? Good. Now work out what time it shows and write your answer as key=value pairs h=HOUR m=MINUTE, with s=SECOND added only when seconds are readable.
h=8 m=43 s=26
